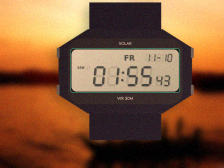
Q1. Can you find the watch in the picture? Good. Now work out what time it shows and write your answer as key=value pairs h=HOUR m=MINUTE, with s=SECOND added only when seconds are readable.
h=1 m=55 s=43
